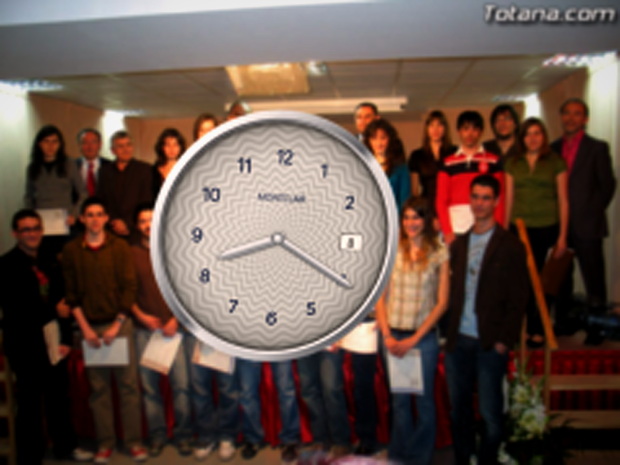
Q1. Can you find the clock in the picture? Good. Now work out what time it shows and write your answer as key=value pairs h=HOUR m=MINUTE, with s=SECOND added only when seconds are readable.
h=8 m=20
